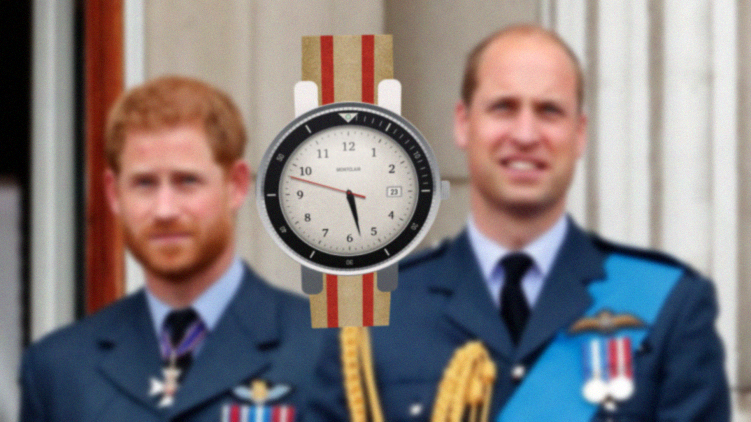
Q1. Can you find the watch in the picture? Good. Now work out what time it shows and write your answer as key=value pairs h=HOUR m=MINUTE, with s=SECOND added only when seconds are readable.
h=5 m=27 s=48
